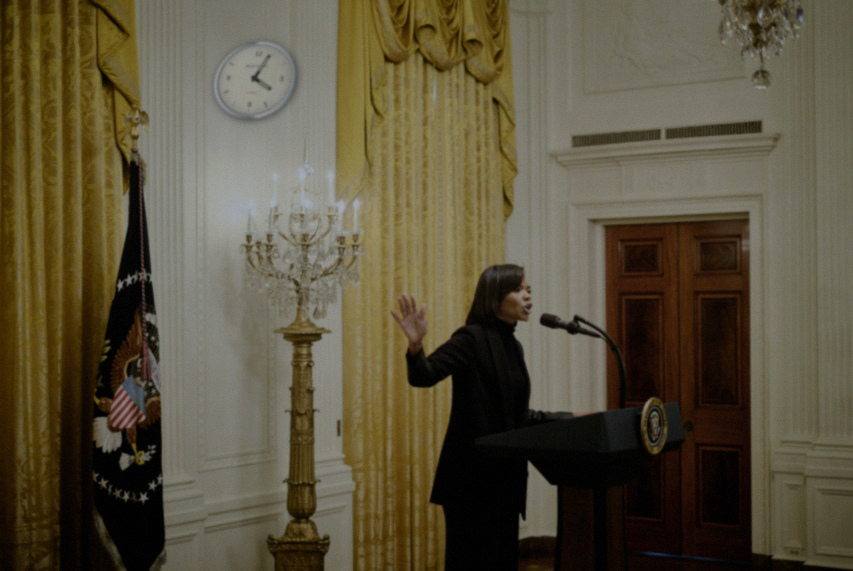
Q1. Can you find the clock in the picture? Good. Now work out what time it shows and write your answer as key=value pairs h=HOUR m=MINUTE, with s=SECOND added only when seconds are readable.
h=4 m=4
